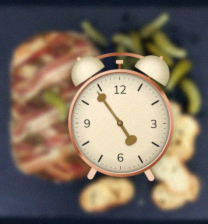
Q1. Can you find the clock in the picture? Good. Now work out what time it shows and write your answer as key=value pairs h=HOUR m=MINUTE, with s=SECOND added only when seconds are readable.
h=4 m=54
